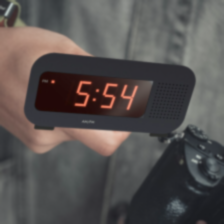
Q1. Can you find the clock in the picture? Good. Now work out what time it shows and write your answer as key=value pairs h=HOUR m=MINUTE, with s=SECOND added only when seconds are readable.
h=5 m=54
